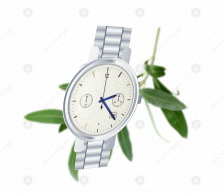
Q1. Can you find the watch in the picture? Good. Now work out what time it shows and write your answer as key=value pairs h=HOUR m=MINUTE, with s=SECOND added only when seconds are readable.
h=2 m=23
